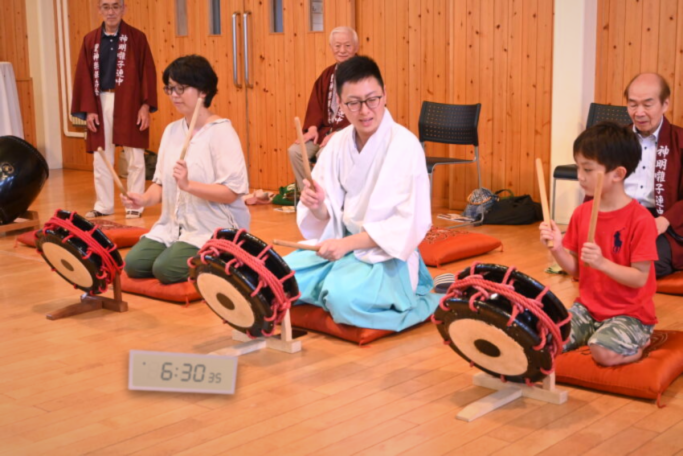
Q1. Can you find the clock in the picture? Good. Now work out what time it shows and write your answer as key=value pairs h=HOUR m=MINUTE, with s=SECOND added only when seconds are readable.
h=6 m=30
